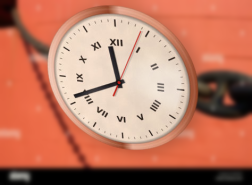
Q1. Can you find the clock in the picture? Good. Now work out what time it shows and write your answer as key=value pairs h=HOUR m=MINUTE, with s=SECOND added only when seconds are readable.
h=11 m=41 s=4
